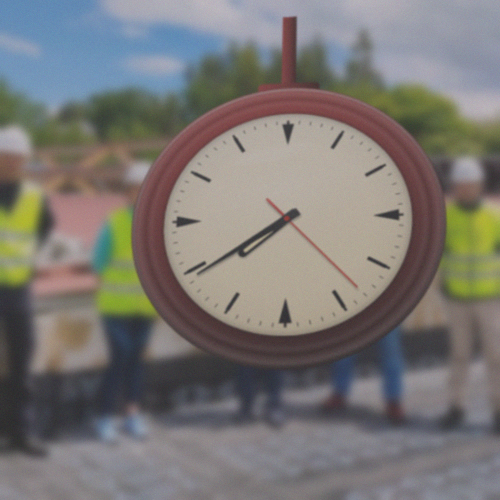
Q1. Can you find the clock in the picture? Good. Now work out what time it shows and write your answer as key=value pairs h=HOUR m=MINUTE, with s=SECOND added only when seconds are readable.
h=7 m=39 s=23
